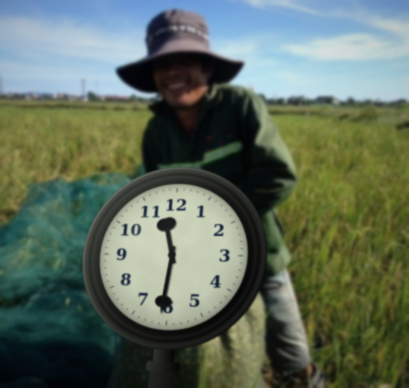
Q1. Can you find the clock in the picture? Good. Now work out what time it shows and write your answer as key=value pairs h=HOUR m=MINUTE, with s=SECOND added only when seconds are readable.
h=11 m=31
